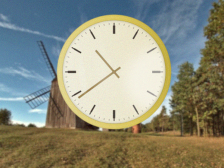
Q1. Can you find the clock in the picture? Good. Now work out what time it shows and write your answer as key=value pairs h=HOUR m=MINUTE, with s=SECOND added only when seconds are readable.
h=10 m=39
